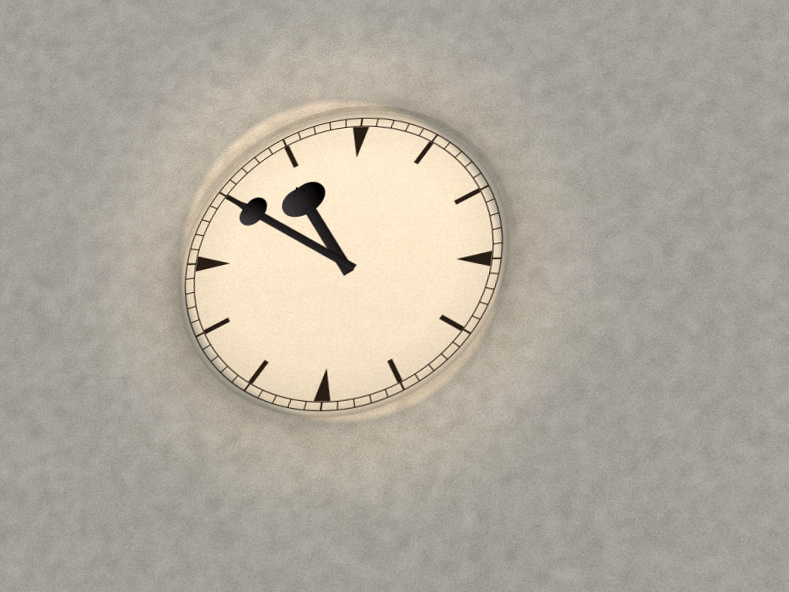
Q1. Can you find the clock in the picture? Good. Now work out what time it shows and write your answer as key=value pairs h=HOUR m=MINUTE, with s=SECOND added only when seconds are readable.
h=10 m=50
